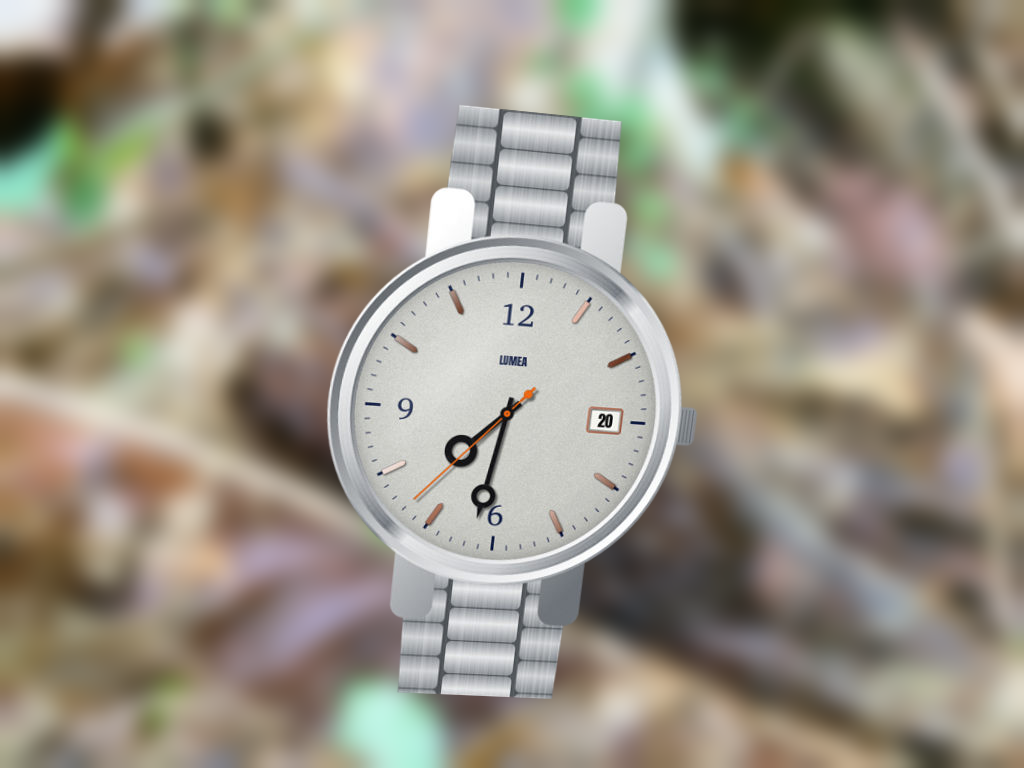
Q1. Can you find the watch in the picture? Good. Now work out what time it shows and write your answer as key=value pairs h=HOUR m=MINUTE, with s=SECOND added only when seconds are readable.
h=7 m=31 s=37
